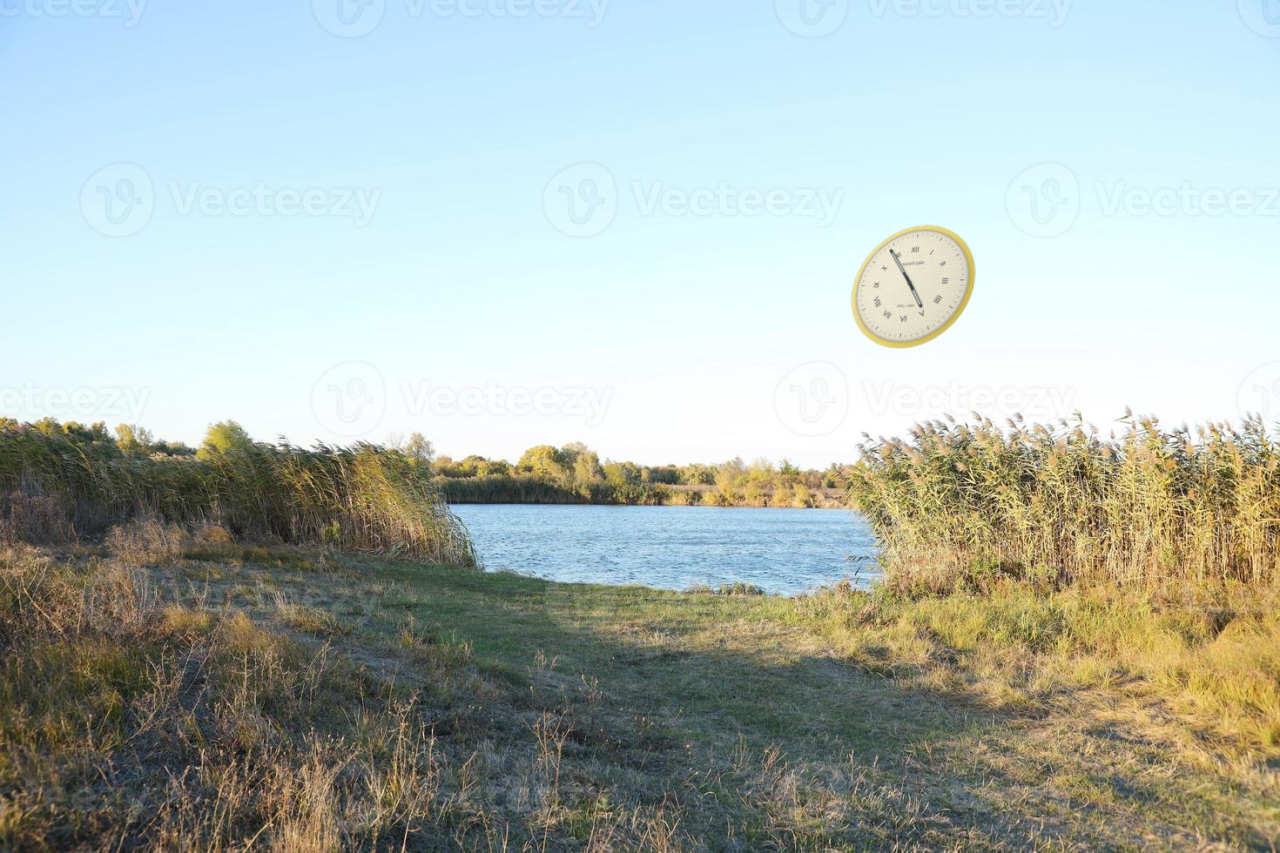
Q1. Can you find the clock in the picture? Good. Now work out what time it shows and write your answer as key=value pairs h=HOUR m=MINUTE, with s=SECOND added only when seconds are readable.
h=4 m=54
